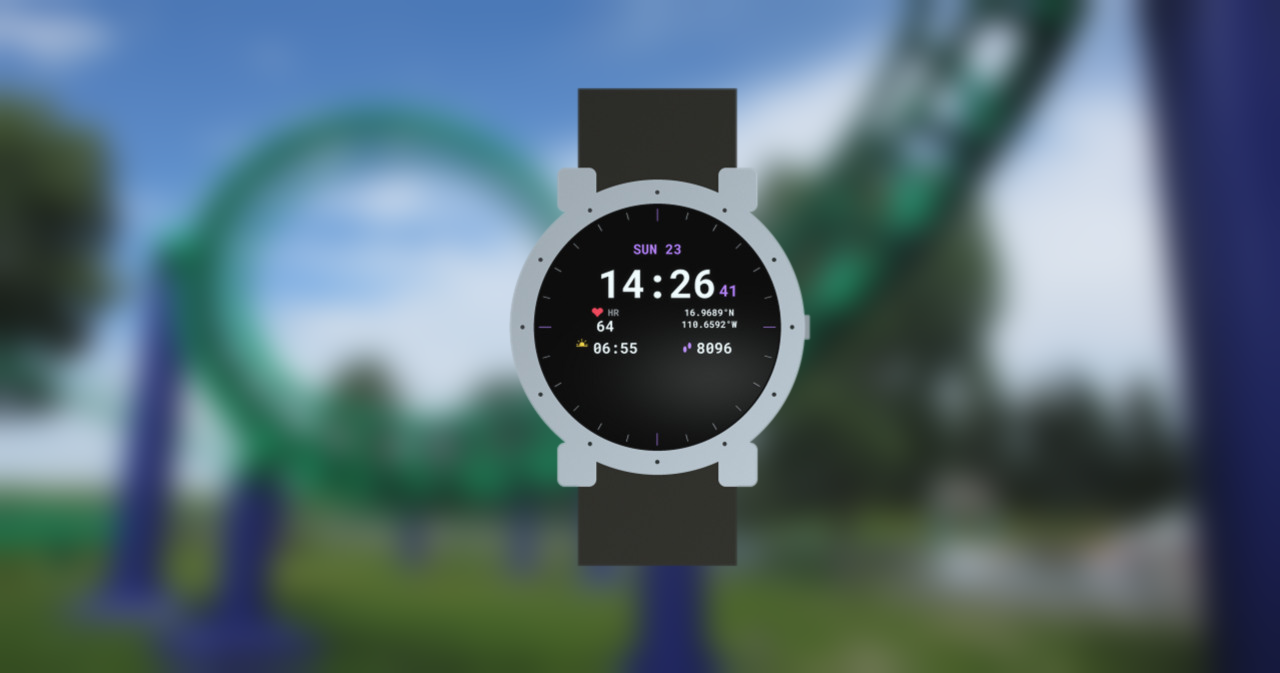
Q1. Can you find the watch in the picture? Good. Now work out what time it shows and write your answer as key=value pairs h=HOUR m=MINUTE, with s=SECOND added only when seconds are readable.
h=14 m=26 s=41
